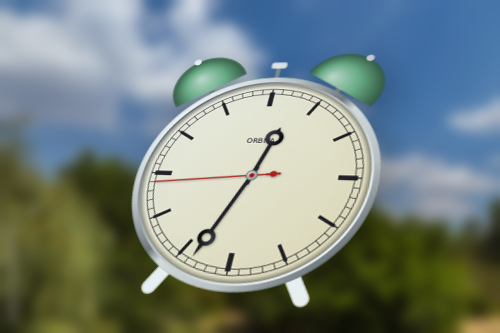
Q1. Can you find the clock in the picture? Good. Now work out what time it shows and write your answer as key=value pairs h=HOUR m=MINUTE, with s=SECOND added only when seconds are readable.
h=12 m=33 s=44
